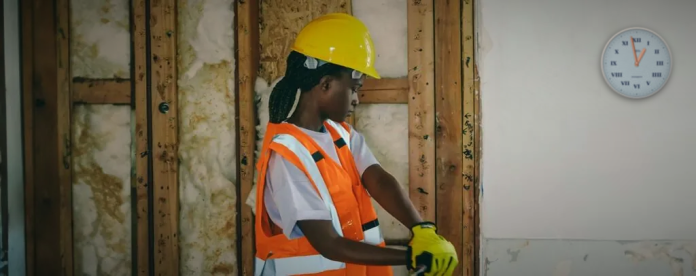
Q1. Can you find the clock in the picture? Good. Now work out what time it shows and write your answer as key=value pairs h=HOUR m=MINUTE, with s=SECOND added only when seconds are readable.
h=12 m=58
